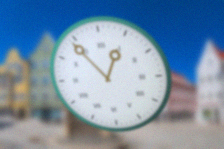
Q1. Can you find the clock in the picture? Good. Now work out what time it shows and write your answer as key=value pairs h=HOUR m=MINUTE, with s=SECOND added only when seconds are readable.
h=12 m=54
